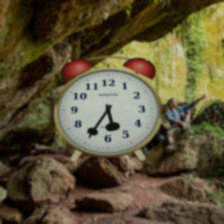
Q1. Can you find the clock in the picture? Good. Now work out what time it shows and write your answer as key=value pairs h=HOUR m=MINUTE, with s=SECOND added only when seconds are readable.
h=5 m=35
